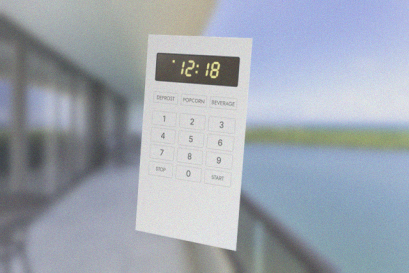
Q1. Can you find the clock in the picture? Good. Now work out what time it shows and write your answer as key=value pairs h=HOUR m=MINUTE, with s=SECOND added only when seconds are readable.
h=12 m=18
